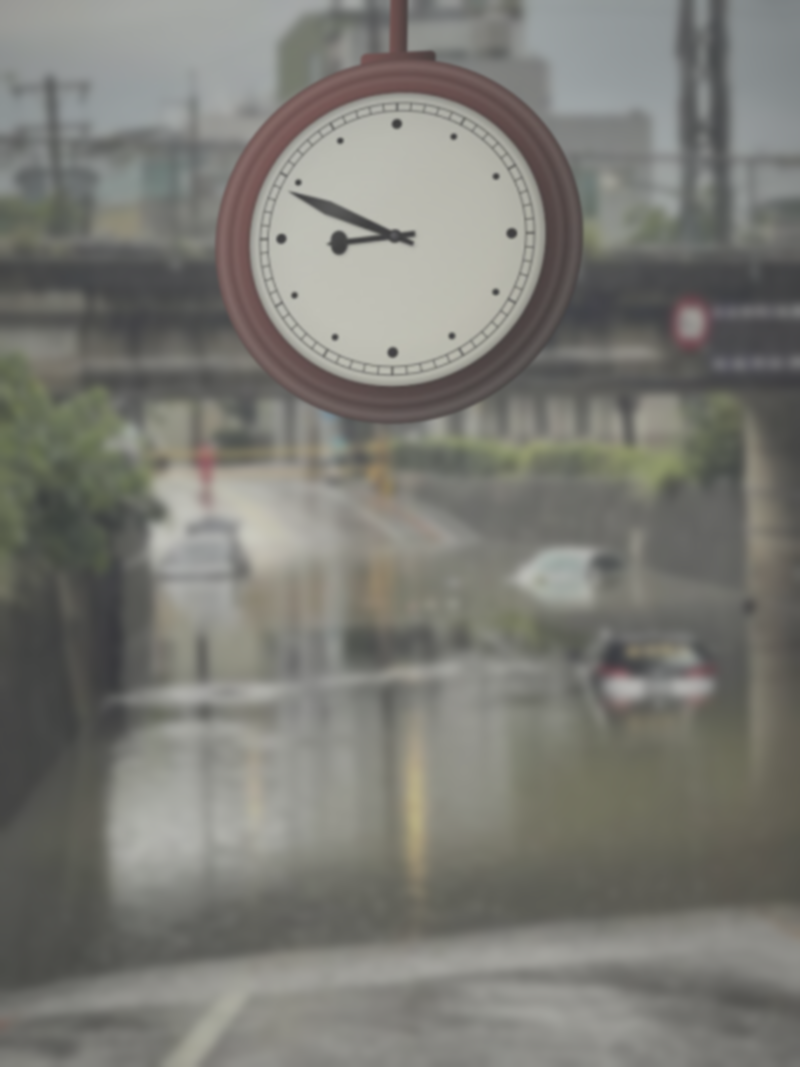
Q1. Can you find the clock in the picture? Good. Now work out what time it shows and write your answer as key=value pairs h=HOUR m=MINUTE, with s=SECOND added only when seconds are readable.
h=8 m=49
